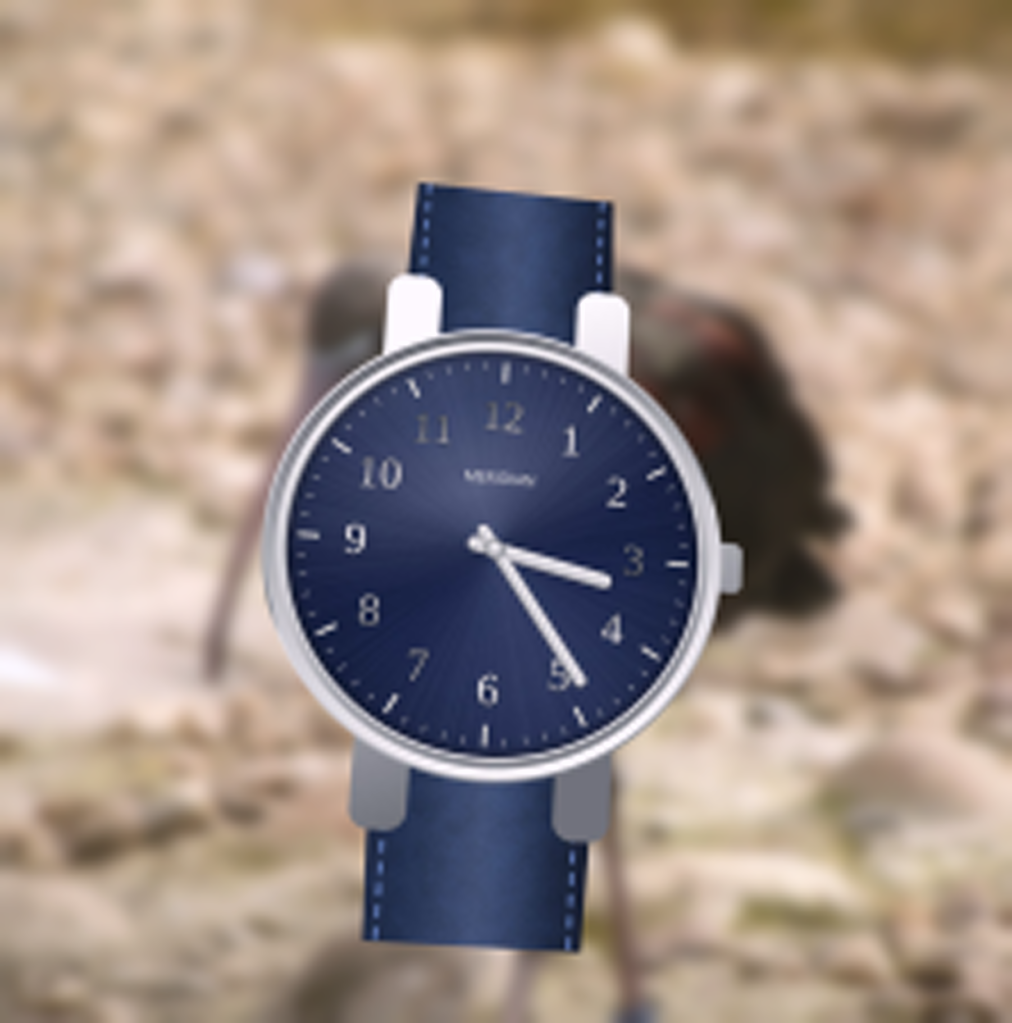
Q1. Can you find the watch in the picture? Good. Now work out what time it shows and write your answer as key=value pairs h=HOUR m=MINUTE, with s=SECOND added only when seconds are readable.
h=3 m=24
